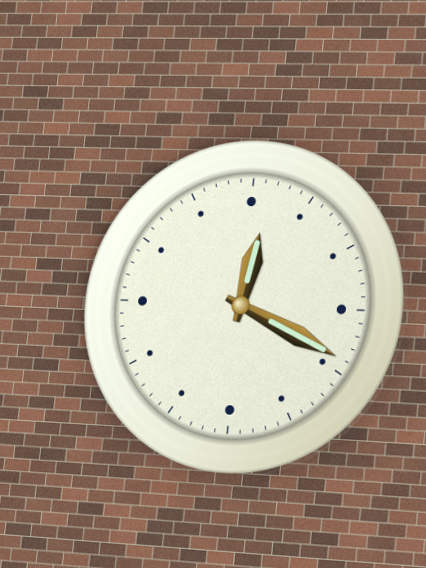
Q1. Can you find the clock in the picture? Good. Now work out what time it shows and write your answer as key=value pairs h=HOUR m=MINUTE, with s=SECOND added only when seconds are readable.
h=12 m=19
